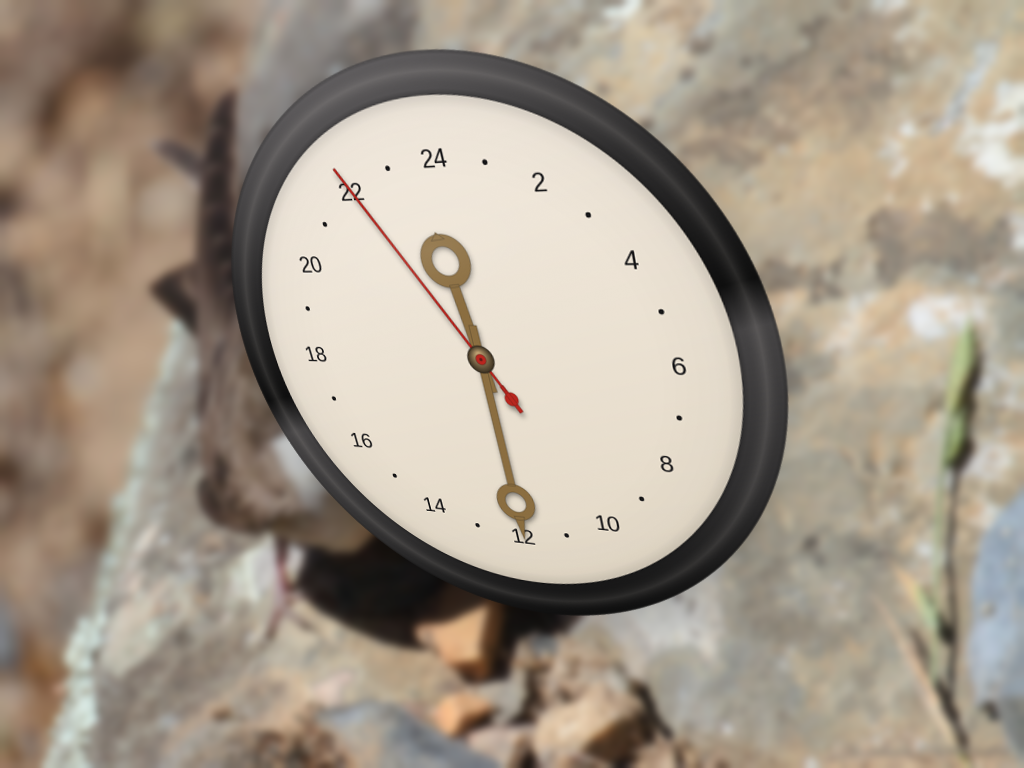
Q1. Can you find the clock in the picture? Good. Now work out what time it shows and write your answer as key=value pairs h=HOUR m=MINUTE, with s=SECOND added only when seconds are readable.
h=23 m=29 s=55
